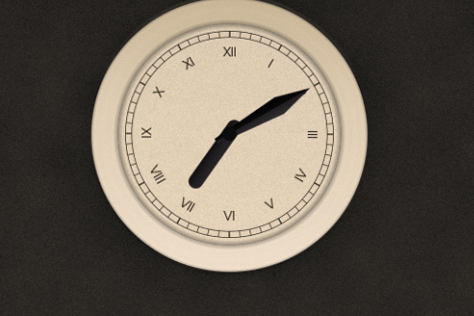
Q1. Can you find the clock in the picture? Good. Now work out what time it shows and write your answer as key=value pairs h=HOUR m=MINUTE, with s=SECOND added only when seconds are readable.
h=7 m=10
